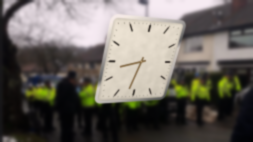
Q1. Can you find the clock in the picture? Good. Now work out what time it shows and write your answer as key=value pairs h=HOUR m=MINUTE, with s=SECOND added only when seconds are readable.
h=8 m=32
